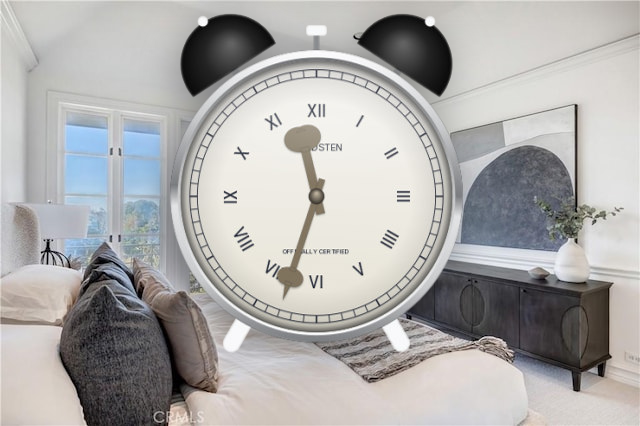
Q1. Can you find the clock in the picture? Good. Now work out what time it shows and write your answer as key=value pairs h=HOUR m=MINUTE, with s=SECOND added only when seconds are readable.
h=11 m=33
